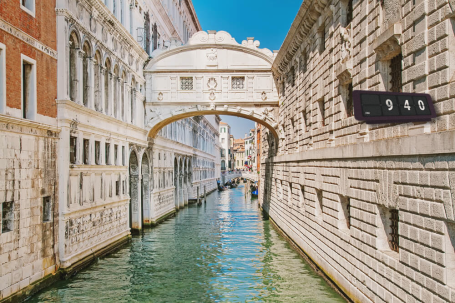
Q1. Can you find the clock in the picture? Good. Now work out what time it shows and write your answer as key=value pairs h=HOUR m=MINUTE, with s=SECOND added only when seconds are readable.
h=9 m=40
